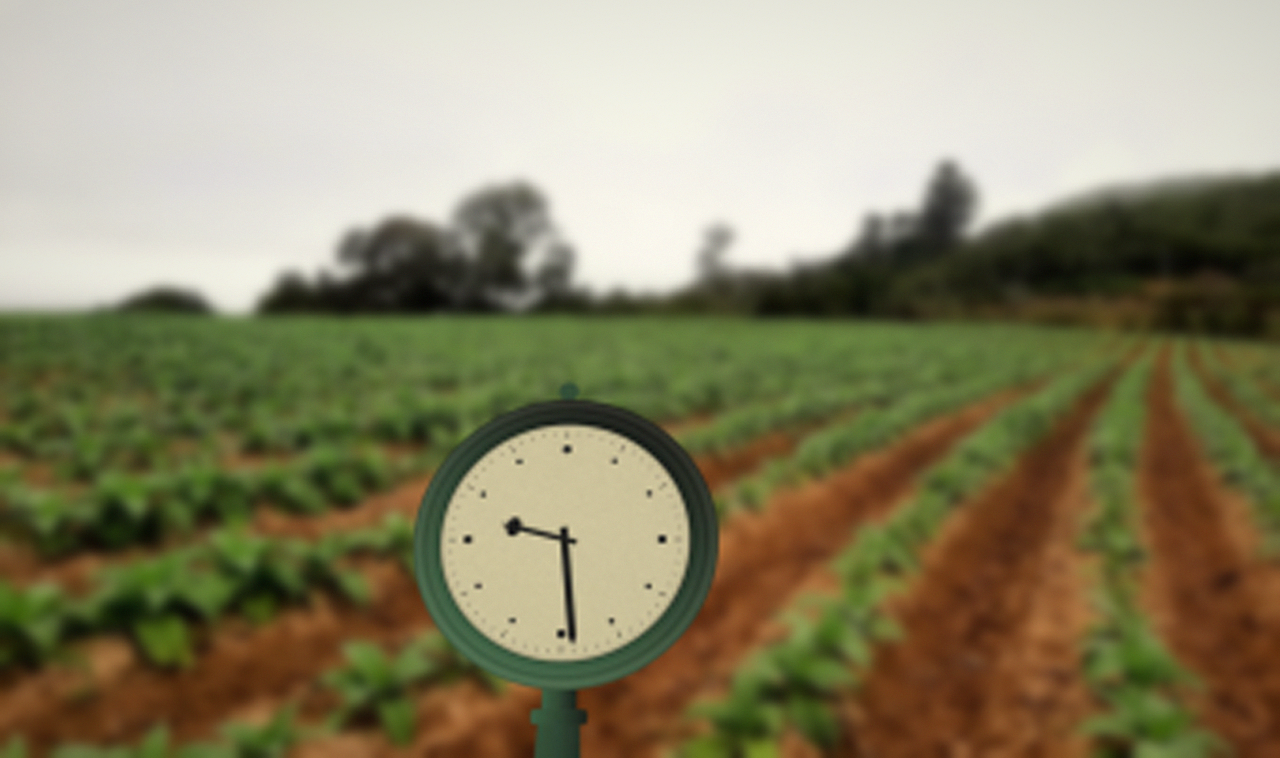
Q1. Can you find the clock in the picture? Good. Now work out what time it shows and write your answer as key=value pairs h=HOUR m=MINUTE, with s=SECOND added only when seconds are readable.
h=9 m=29
